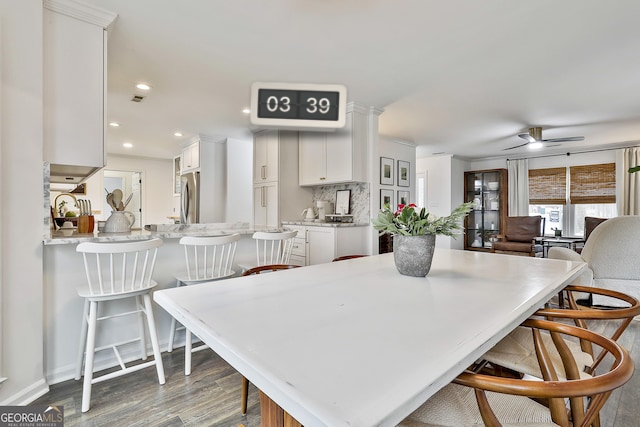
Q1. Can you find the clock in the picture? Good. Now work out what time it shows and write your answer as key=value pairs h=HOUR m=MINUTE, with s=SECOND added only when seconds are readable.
h=3 m=39
